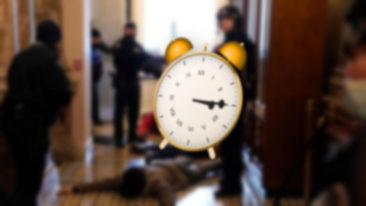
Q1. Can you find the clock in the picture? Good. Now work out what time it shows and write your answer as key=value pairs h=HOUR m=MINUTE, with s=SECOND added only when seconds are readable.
h=3 m=15
